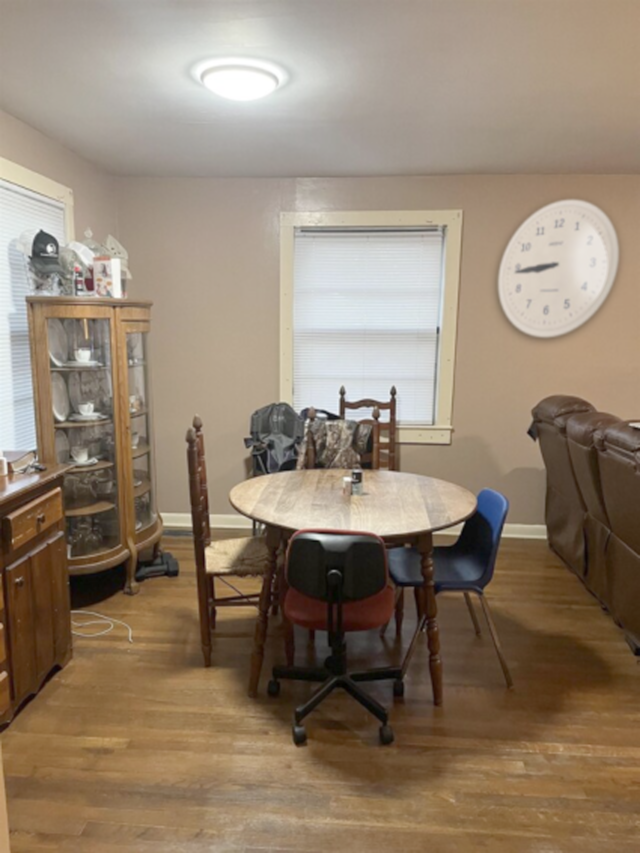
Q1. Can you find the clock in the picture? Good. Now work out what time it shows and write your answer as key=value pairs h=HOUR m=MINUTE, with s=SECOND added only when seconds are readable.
h=8 m=44
